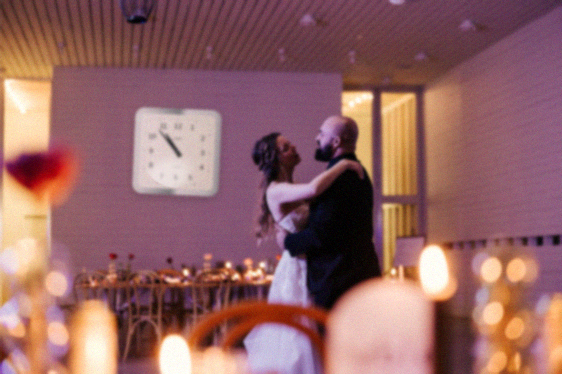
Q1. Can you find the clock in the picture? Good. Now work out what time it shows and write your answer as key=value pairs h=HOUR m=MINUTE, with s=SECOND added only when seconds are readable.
h=10 m=53
